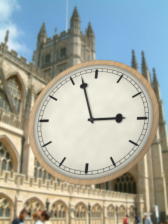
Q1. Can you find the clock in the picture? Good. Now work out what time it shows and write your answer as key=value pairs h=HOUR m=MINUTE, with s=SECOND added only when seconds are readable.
h=2 m=57
